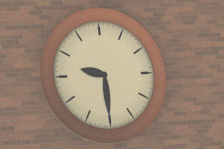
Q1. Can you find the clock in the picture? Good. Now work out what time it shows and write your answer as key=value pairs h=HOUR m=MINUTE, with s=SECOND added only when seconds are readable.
h=9 m=30
